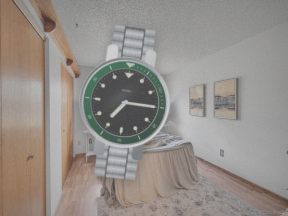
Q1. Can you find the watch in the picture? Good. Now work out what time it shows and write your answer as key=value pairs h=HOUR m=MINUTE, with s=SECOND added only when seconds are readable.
h=7 m=15
